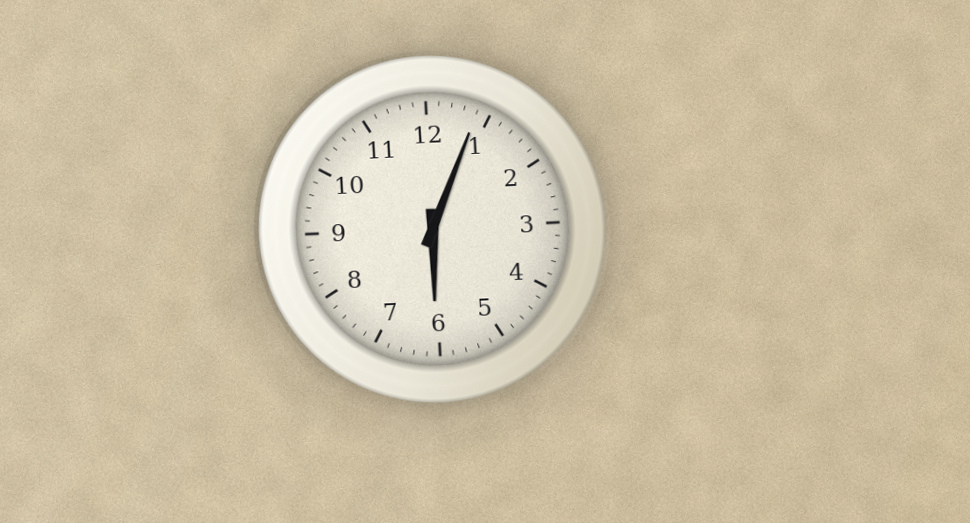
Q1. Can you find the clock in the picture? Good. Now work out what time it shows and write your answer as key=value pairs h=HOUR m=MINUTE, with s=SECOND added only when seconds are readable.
h=6 m=4
